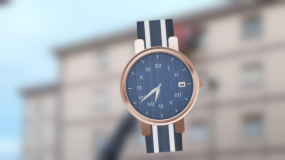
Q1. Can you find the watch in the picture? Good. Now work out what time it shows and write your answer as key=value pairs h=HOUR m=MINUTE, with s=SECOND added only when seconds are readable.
h=6 m=39
